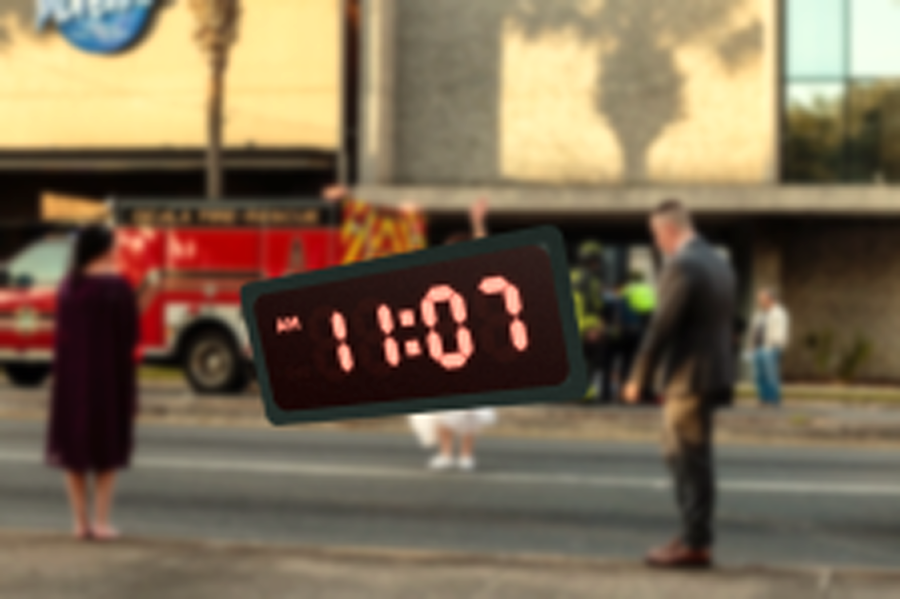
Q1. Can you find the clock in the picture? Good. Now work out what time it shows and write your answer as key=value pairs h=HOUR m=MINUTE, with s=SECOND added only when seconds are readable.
h=11 m=7
